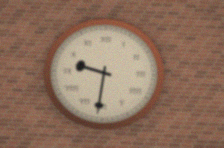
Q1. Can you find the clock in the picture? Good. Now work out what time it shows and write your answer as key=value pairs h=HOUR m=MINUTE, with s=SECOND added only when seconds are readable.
h=9 m=31
